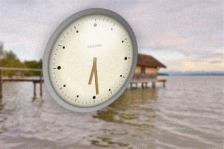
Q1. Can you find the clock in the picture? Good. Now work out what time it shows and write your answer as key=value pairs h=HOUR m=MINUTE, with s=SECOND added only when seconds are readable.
h=6 m=29
